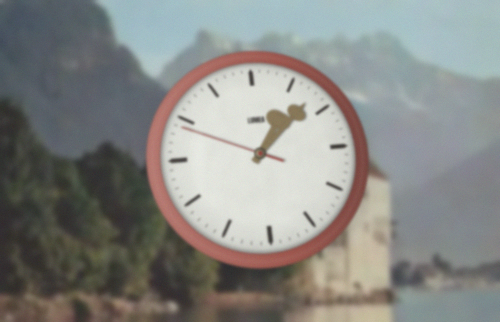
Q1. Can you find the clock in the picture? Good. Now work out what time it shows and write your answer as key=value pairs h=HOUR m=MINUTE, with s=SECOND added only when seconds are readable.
h=1 m=7 s=49
